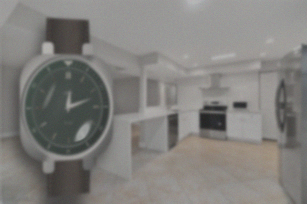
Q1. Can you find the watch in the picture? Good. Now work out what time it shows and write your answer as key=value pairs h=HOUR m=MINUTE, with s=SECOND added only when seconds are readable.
h=12 m=12
